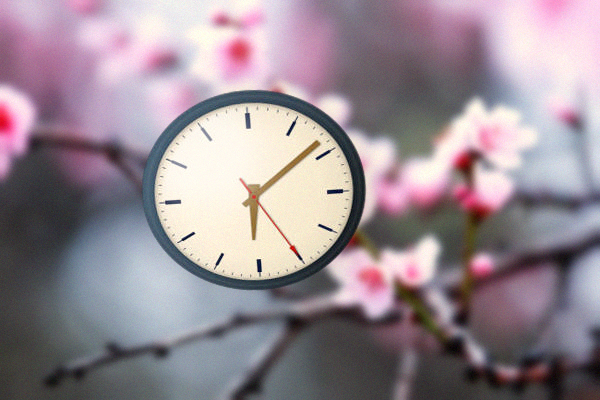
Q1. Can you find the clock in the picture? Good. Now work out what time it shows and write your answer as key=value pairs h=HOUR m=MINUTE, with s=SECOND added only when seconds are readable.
h=6 m=8 s=25
